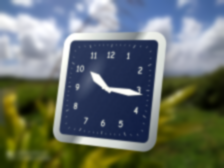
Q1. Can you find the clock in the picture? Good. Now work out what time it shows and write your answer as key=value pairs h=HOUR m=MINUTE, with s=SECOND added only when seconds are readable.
h=10 m=16
